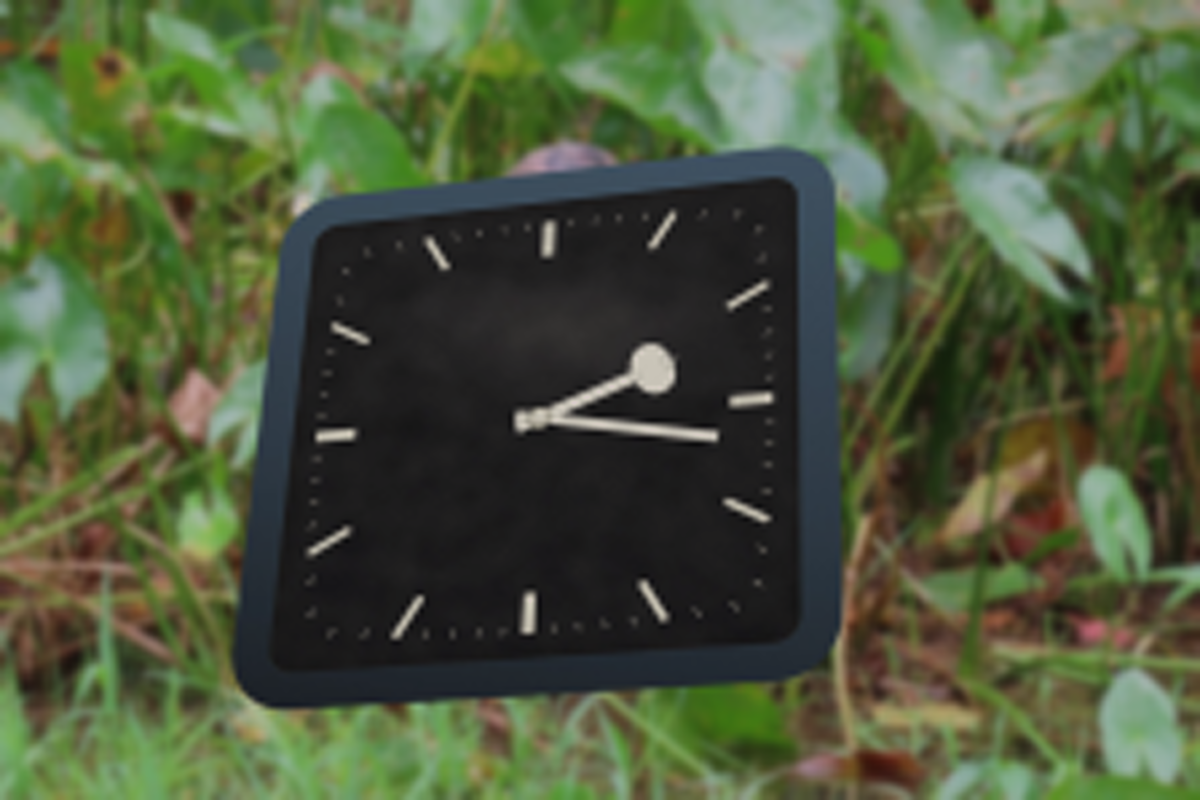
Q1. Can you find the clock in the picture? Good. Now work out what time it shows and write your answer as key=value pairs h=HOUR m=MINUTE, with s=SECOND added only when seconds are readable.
h=2 m=17
